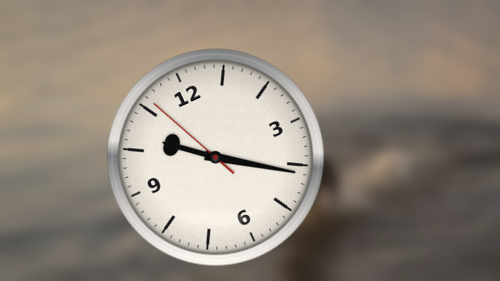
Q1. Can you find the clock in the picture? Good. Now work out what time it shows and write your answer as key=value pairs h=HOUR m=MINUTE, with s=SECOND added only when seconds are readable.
h=10 m=20 s=56
